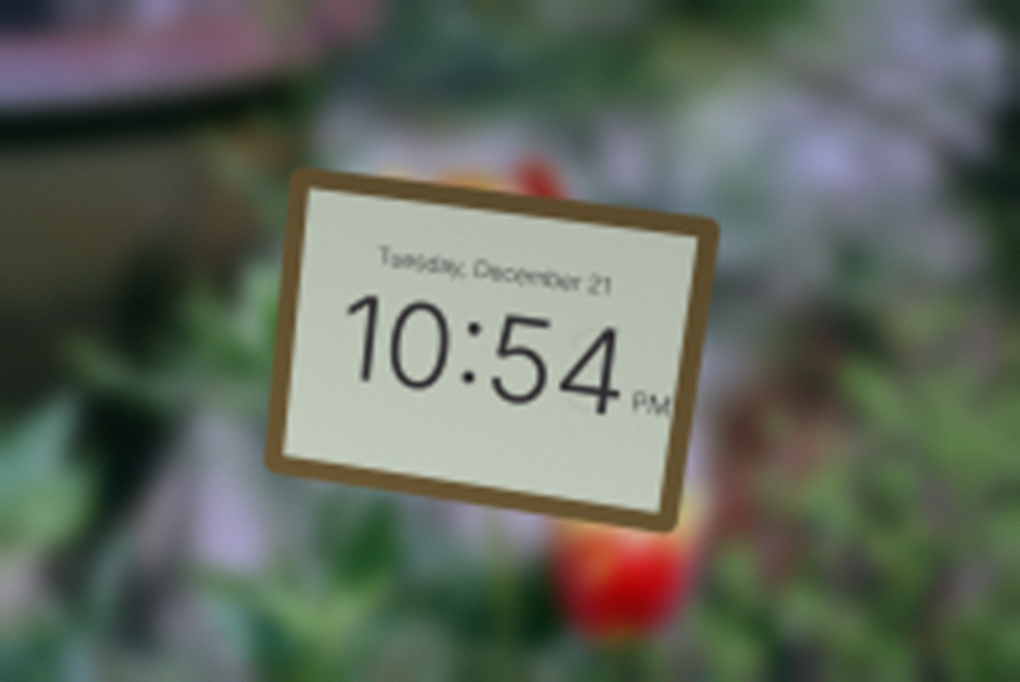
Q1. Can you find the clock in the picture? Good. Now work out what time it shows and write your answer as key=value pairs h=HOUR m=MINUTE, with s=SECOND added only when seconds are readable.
h=10 m=54
